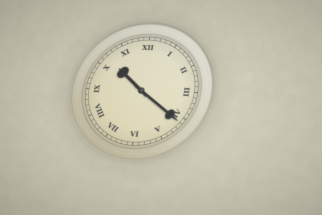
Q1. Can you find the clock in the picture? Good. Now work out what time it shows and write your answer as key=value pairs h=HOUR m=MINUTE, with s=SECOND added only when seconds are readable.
h=10 m=21
